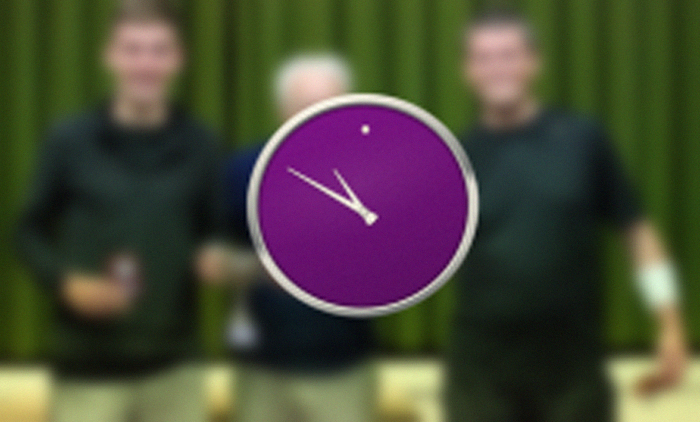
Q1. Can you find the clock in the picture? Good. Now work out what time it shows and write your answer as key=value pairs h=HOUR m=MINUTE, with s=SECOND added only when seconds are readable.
h=10 m=50
